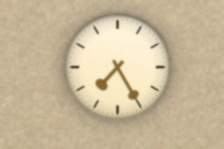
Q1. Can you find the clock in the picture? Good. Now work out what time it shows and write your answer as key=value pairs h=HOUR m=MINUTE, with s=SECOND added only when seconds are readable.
h=7 m=25
